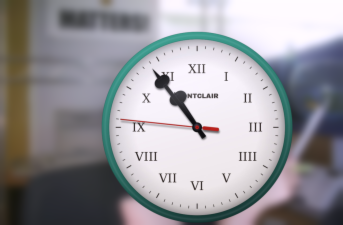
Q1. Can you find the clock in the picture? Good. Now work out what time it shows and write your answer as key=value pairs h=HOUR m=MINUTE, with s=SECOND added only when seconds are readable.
h=10 m=53 s=46
